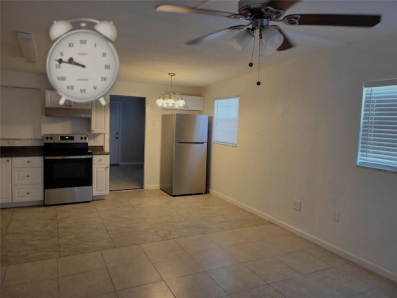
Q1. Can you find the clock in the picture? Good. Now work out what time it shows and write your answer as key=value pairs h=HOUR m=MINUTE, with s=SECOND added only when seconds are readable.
h=9 m=47
